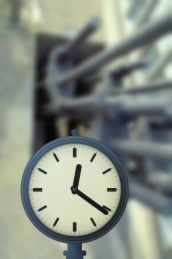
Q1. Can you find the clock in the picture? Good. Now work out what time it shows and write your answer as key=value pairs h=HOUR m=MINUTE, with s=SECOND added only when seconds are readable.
h=12 m=21
